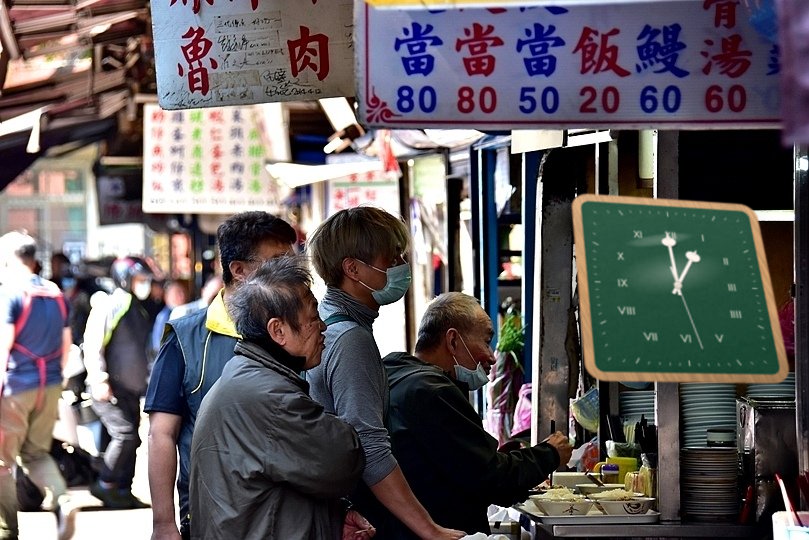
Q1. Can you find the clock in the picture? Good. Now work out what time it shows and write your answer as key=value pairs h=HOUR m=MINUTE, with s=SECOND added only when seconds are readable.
h=12 m=59 s=28
